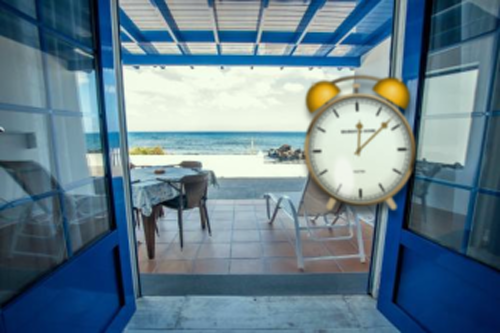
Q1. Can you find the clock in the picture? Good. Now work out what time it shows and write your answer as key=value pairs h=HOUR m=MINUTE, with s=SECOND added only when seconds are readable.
h=12 m=8
